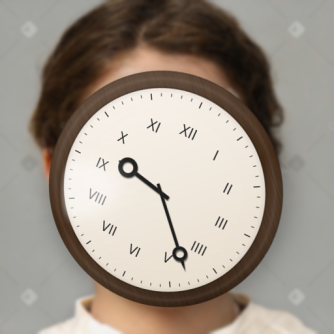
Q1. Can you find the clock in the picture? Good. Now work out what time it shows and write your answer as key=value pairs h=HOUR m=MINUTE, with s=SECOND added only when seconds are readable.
h=9 m=23
